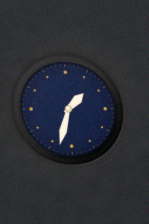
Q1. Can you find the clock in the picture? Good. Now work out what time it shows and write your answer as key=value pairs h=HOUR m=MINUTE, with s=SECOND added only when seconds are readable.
h=1 m=33
